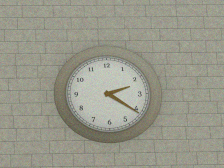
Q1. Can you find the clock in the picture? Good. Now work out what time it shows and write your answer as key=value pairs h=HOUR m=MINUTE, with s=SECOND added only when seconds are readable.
h=2 m=21
